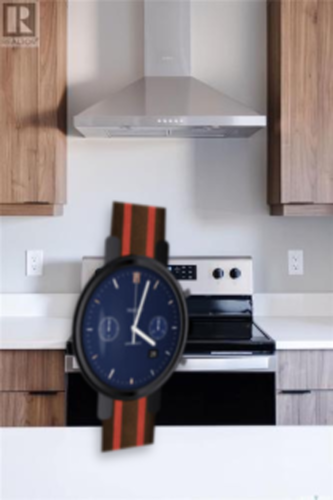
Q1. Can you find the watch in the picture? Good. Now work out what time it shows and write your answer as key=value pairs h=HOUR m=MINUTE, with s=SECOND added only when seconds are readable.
h=4 m=3
